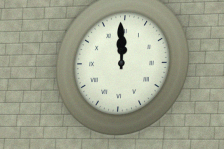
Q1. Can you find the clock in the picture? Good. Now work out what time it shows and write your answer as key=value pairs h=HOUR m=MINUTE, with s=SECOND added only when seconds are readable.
h=11 m=59
